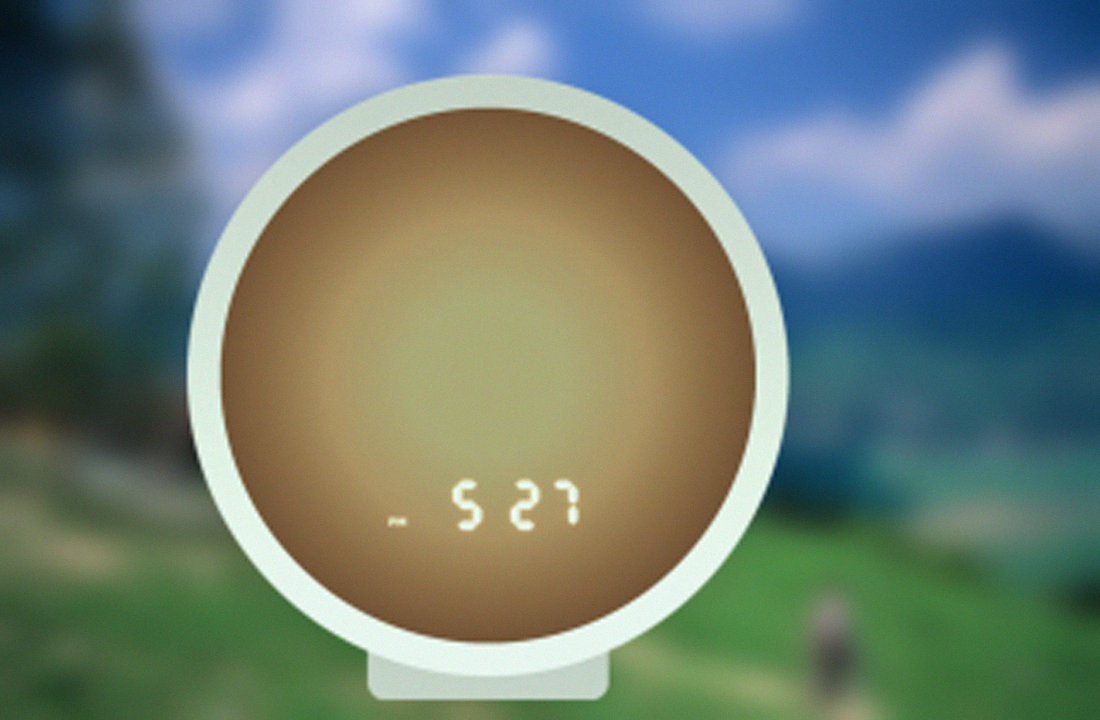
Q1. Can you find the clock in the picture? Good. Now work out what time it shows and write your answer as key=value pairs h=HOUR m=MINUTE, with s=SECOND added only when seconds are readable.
h=5 m=27
